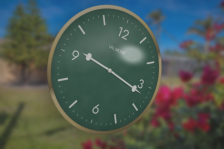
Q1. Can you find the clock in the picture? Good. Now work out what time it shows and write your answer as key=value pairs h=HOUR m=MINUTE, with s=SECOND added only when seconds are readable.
h=9 m=17
